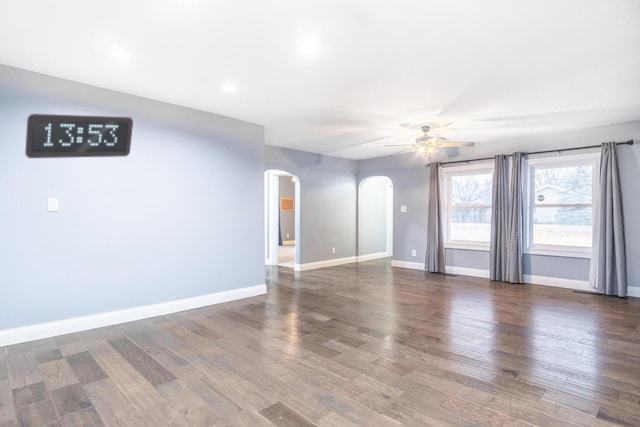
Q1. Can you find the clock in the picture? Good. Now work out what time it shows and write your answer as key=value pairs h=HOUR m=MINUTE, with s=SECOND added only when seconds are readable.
h=13 m=53
